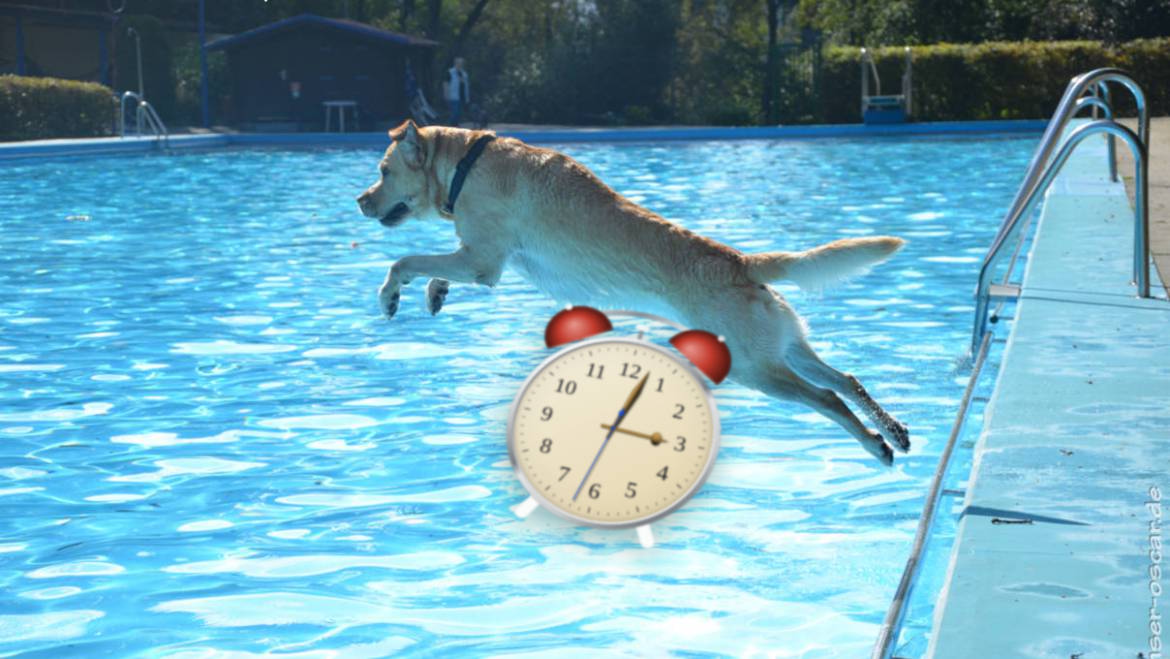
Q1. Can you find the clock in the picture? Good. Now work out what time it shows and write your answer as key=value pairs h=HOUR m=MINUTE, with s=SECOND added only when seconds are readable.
h=3 m=2 s=32
